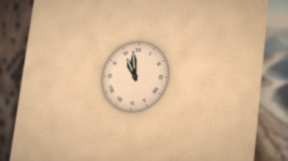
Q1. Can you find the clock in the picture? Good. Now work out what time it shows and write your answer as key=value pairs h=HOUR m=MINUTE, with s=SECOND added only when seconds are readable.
h=10 m=58
